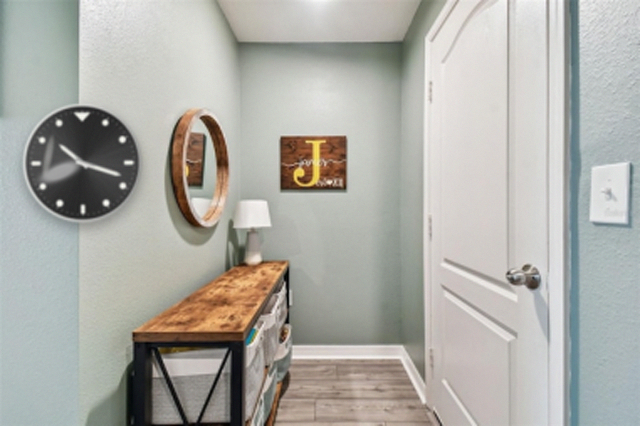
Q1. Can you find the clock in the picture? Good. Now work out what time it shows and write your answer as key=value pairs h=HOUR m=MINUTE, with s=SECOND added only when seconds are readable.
h=10 m=18
